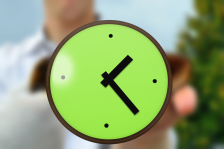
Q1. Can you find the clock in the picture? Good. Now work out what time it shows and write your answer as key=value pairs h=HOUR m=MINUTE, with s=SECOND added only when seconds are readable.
h=1 m=23
